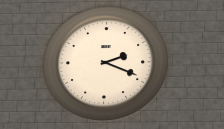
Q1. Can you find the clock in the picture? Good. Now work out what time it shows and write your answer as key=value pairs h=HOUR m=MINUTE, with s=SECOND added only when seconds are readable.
h=2 m=19
